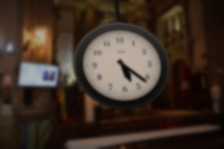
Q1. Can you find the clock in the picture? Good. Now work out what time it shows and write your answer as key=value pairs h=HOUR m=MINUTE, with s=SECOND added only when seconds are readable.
h=5 m=22
